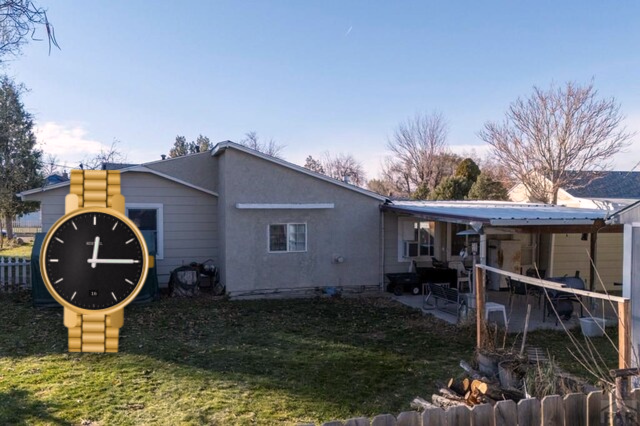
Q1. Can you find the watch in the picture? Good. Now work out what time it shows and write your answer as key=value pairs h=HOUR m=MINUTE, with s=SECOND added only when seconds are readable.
h=12 m=15
